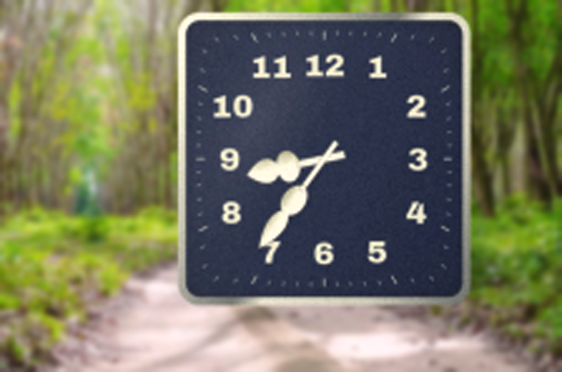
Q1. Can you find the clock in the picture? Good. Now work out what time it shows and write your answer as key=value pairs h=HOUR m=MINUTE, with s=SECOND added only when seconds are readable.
h=8 m=36
